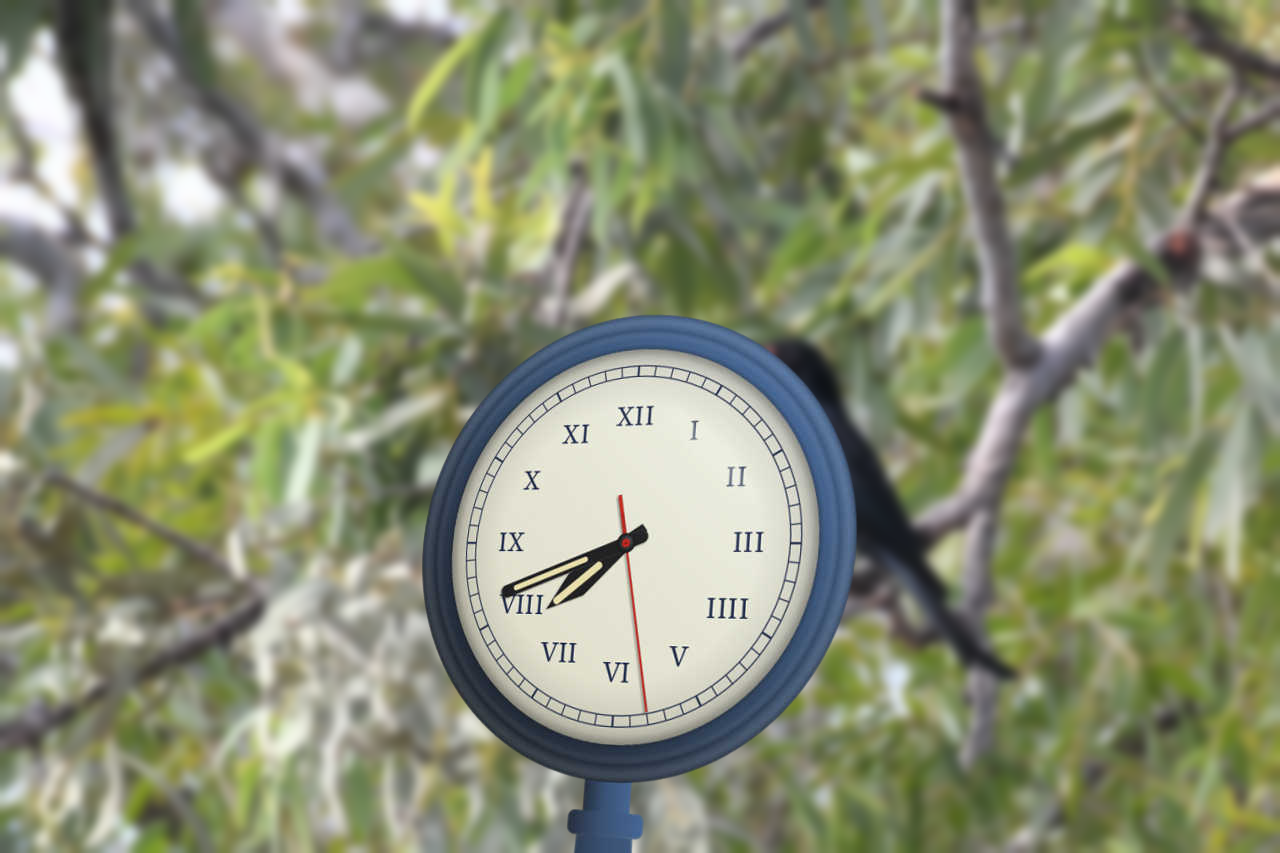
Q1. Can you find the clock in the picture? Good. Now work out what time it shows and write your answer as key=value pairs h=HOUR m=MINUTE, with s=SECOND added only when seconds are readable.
h=7 m=41 s=28
